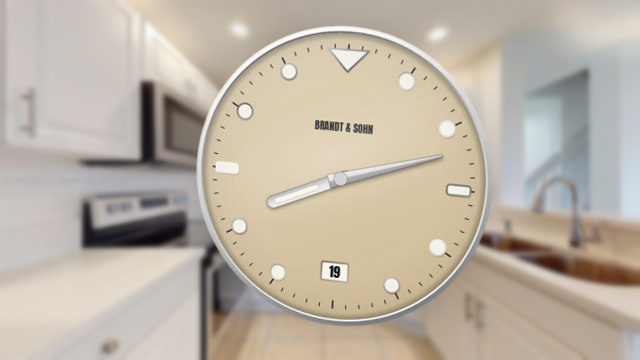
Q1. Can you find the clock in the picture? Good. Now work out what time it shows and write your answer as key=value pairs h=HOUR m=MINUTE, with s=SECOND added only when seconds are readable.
h=8 m=12
